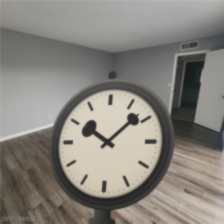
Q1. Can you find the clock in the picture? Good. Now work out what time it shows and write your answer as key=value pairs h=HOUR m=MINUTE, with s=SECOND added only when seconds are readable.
h=10 m=8
